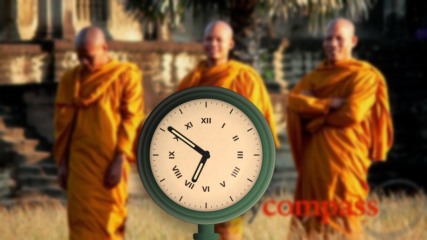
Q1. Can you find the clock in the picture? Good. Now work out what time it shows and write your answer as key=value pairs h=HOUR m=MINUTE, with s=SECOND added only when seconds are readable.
h=6 m=51
